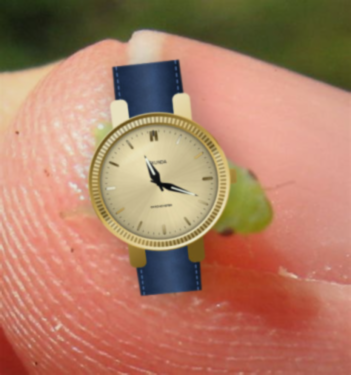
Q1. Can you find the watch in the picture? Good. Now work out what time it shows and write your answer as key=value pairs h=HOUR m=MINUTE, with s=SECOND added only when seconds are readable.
h=11 m=19
